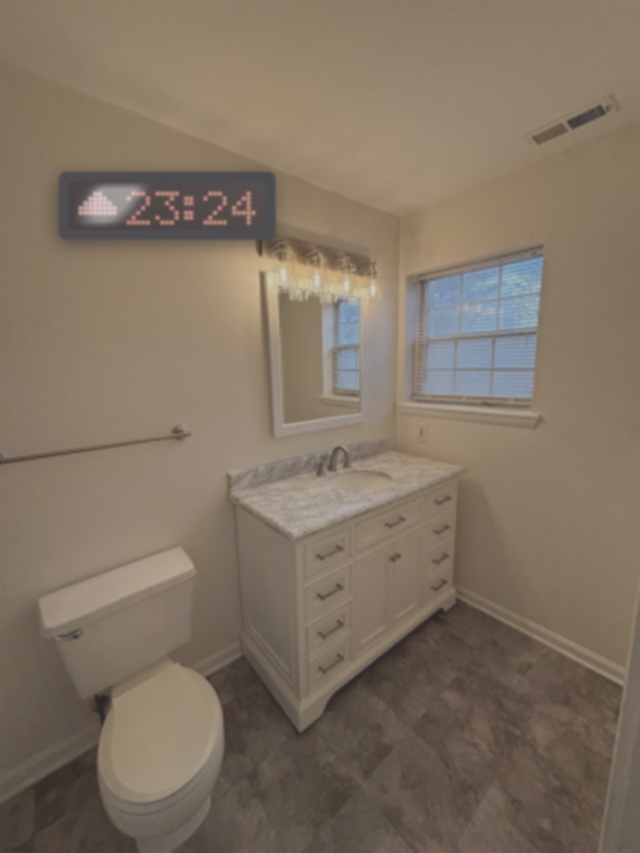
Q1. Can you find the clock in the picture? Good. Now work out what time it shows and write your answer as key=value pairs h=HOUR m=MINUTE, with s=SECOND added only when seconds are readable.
h=23 m=24
